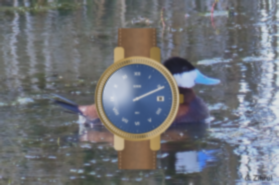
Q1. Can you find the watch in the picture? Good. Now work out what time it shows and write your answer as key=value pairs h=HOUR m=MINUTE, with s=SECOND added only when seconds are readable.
h=2 m=11
